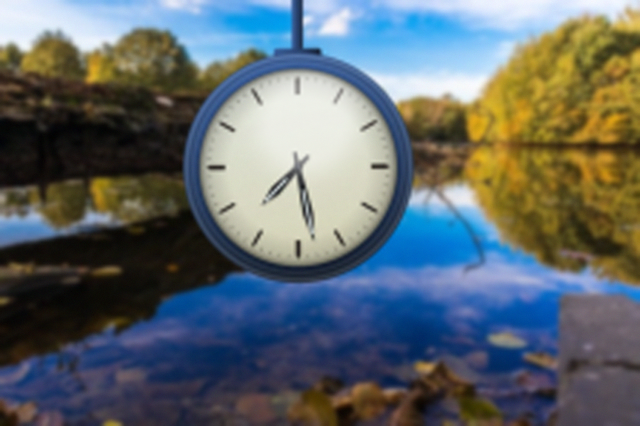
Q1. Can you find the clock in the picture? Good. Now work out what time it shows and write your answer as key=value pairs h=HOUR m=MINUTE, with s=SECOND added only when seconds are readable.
h=7 m=28
